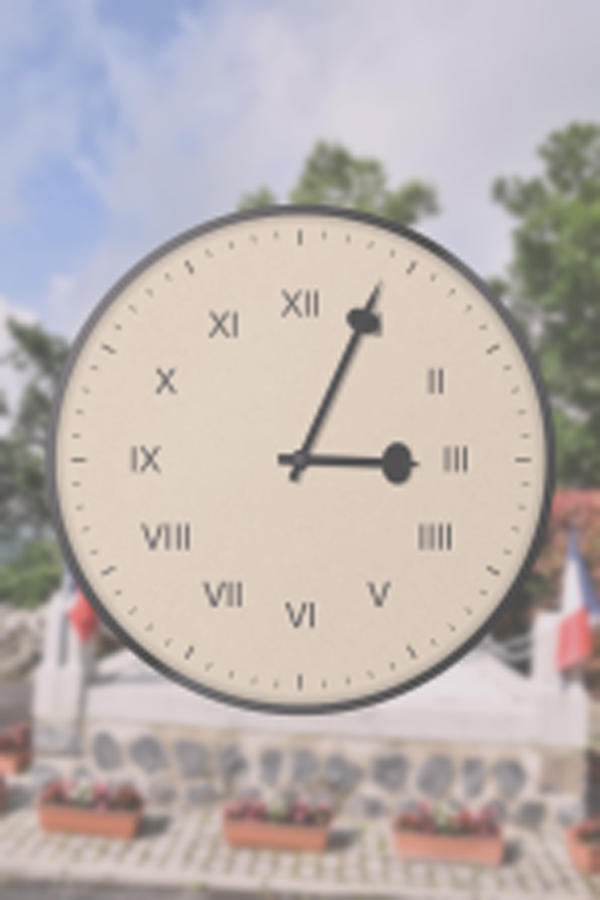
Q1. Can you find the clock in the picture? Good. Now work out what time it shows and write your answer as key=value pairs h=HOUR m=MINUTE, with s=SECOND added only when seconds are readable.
h=3 m=4
